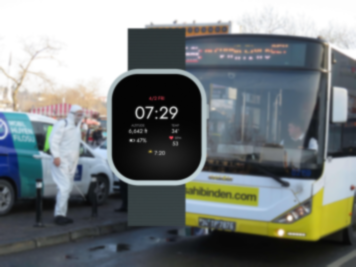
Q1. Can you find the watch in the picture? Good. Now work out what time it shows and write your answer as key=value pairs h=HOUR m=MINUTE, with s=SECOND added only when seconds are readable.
h=7 m=29
